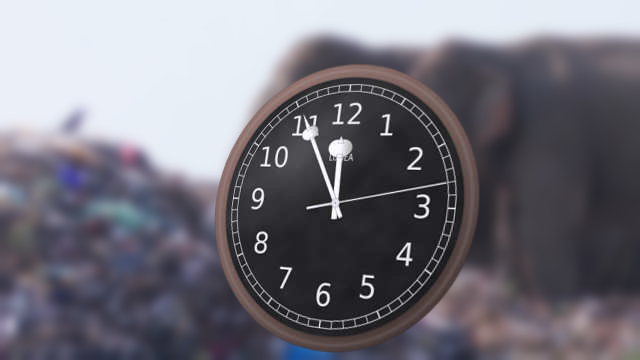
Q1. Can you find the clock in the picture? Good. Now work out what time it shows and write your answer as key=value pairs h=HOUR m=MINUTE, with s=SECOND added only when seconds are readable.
h=11 m=55 s=13
